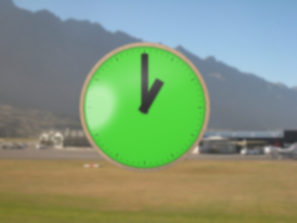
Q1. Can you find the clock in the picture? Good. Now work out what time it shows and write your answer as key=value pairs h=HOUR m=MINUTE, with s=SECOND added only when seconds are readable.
h=1 m=0
